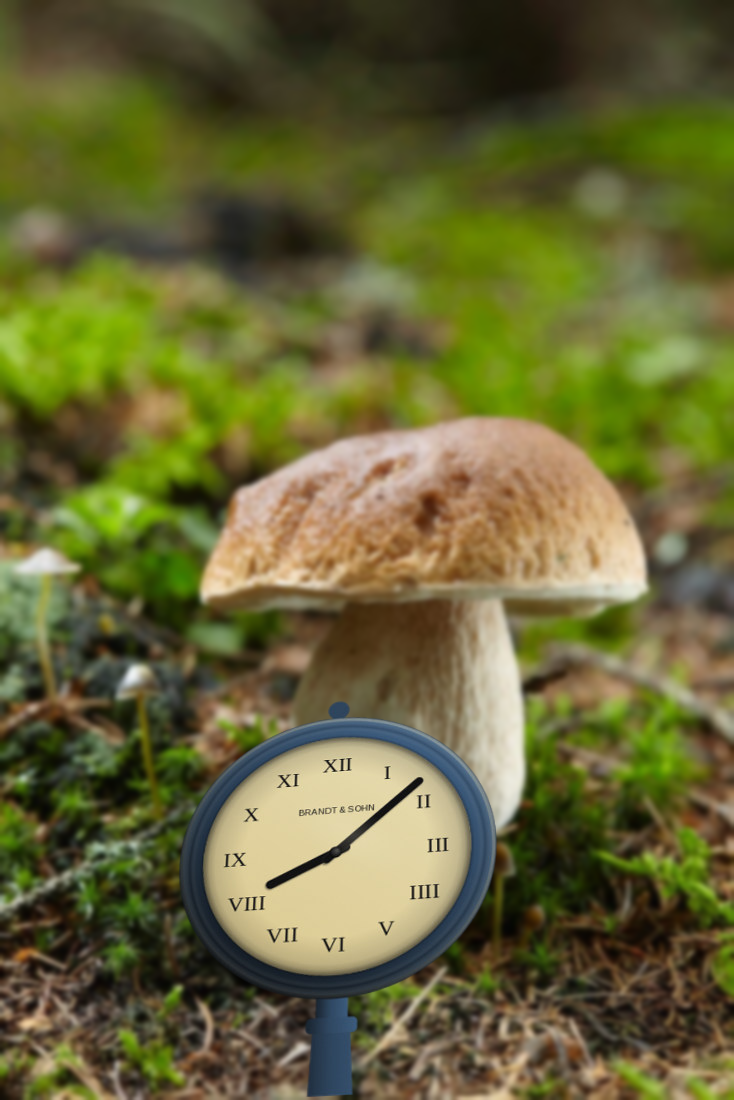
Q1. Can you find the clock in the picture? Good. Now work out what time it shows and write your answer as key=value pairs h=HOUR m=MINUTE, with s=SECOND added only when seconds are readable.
h=8 m=8
